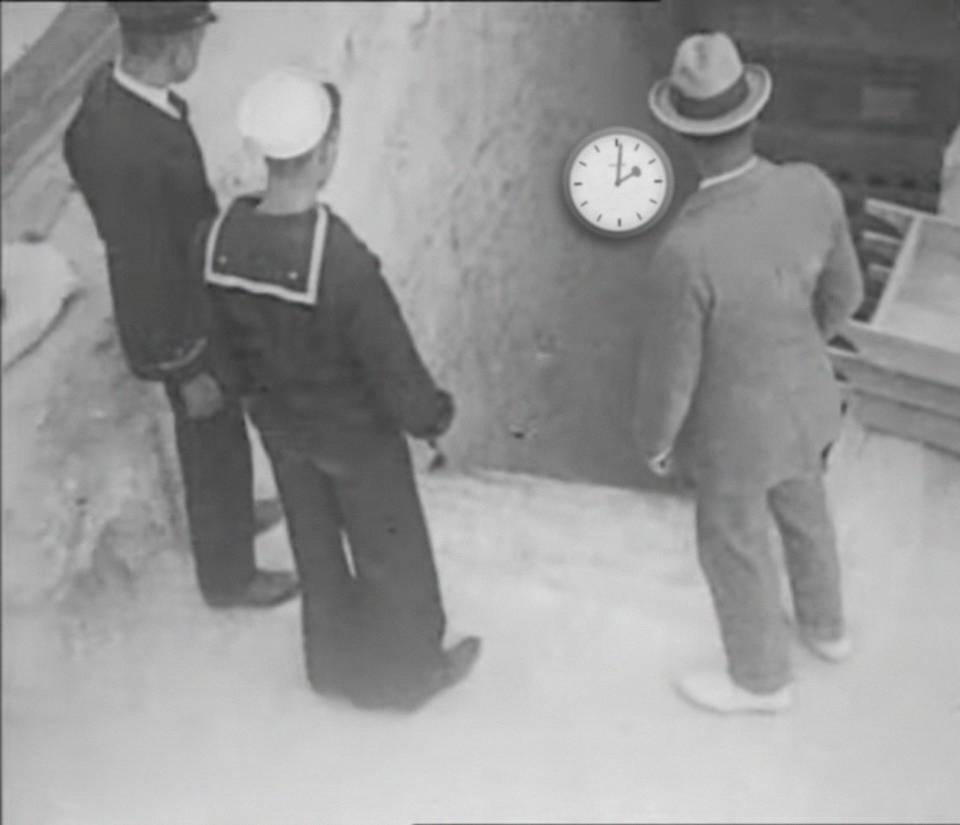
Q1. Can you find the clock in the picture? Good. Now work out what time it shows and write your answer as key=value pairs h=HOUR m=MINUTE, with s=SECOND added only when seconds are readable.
h=2 m=1
